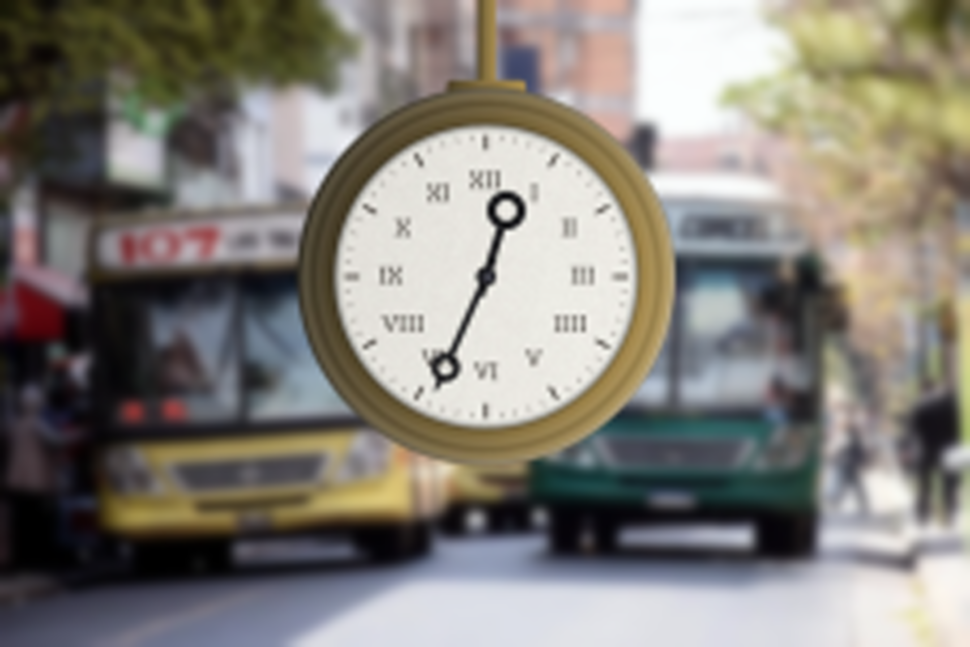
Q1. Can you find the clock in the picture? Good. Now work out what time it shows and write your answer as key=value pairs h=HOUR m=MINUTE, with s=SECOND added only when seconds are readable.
h=12 m=34
